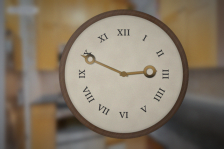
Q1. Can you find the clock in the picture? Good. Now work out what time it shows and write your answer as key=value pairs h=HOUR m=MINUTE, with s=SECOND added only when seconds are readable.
h=2 m=49
